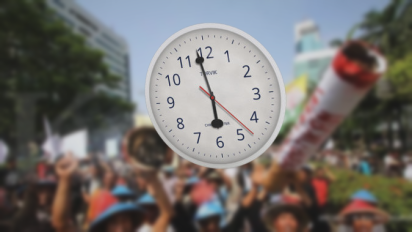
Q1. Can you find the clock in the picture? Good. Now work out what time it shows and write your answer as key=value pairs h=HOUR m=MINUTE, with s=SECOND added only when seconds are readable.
h=5 m=58 s=23
